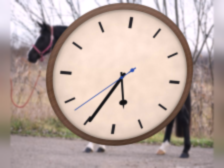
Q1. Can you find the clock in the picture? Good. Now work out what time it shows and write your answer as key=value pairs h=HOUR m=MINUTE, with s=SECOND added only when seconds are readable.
h=5 m=34 s=38
